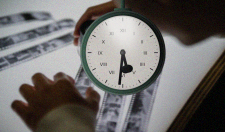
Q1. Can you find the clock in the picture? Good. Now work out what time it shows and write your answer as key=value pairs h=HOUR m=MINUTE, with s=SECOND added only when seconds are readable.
h=5 m=31
